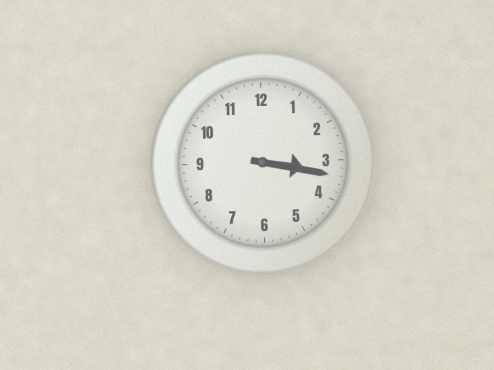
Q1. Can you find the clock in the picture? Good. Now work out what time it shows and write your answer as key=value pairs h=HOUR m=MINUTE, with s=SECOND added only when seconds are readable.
h=3 m=17
